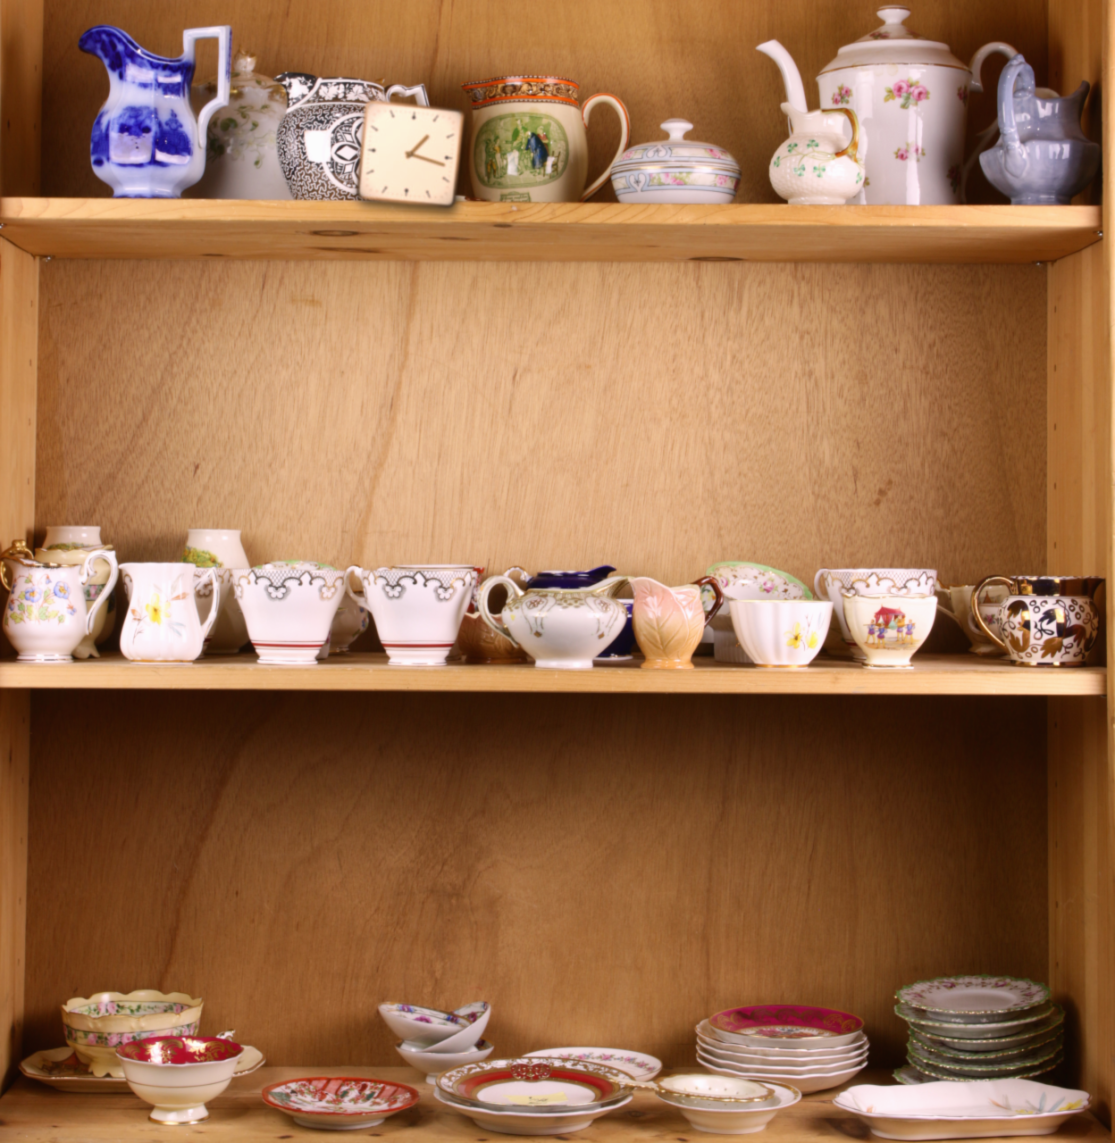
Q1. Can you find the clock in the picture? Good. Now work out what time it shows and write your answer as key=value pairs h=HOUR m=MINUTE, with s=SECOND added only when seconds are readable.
h=1 m=17
